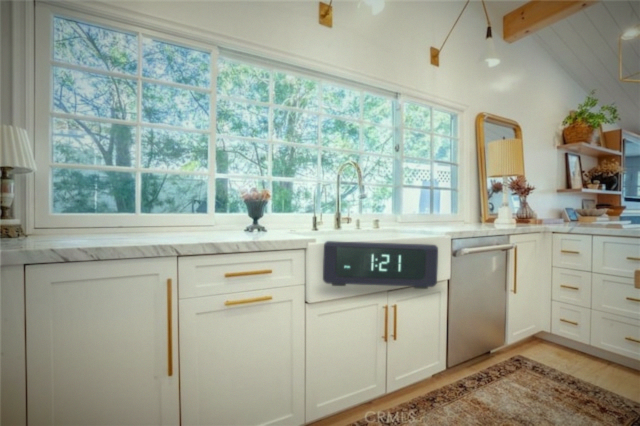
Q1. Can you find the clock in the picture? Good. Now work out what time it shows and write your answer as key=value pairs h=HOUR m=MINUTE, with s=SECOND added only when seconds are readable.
h=1 m=21
